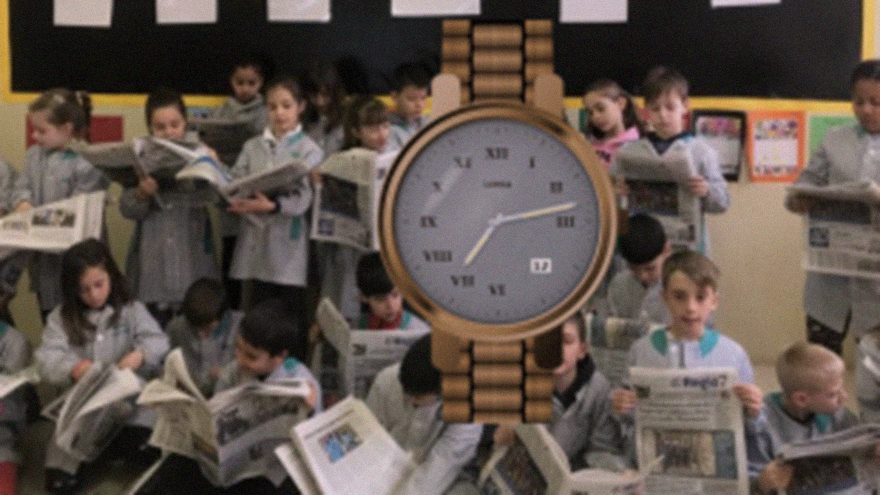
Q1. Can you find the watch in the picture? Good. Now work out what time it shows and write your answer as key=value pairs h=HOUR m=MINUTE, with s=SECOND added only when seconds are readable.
h=7 m=13
